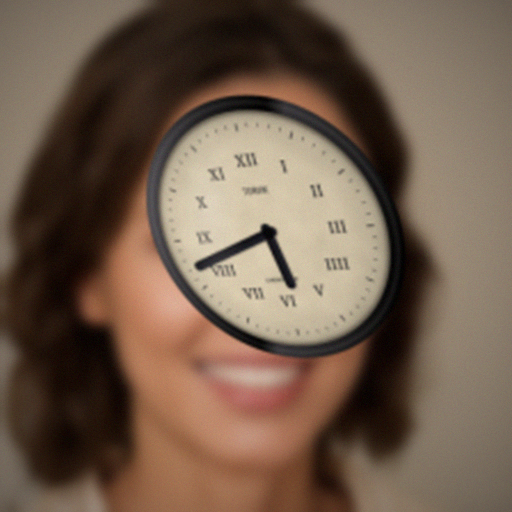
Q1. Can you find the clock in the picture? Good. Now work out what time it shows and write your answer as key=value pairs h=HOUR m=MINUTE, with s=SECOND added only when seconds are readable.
h=5 m=42
